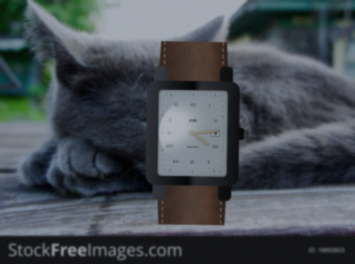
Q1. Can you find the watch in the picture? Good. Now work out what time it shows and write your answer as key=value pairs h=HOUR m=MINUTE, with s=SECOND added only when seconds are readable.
h=4 m=14
